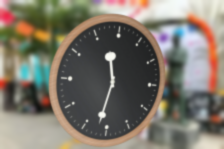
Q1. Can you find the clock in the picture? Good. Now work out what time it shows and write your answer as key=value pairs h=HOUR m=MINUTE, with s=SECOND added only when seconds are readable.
h=11 m=32
